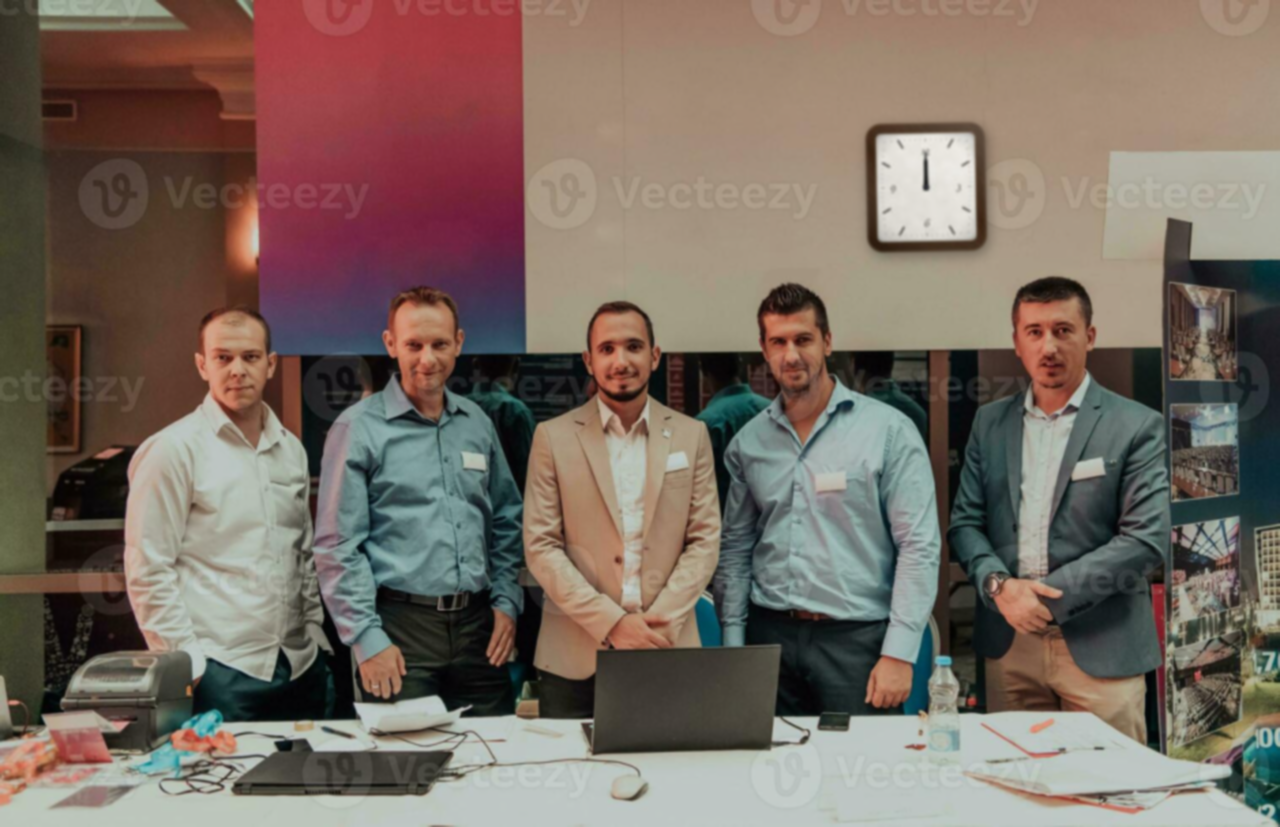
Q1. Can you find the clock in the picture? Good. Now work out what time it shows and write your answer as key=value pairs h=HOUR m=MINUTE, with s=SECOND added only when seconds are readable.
h=12 m=0
